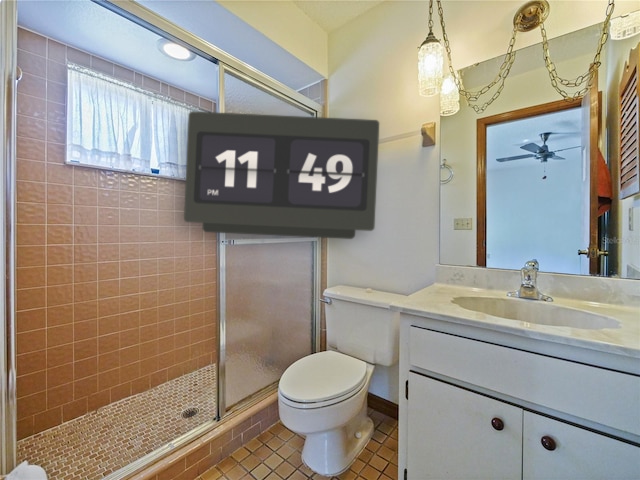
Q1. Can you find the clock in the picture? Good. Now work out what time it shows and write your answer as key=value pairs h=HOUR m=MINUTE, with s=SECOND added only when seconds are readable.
h=11 m=49
